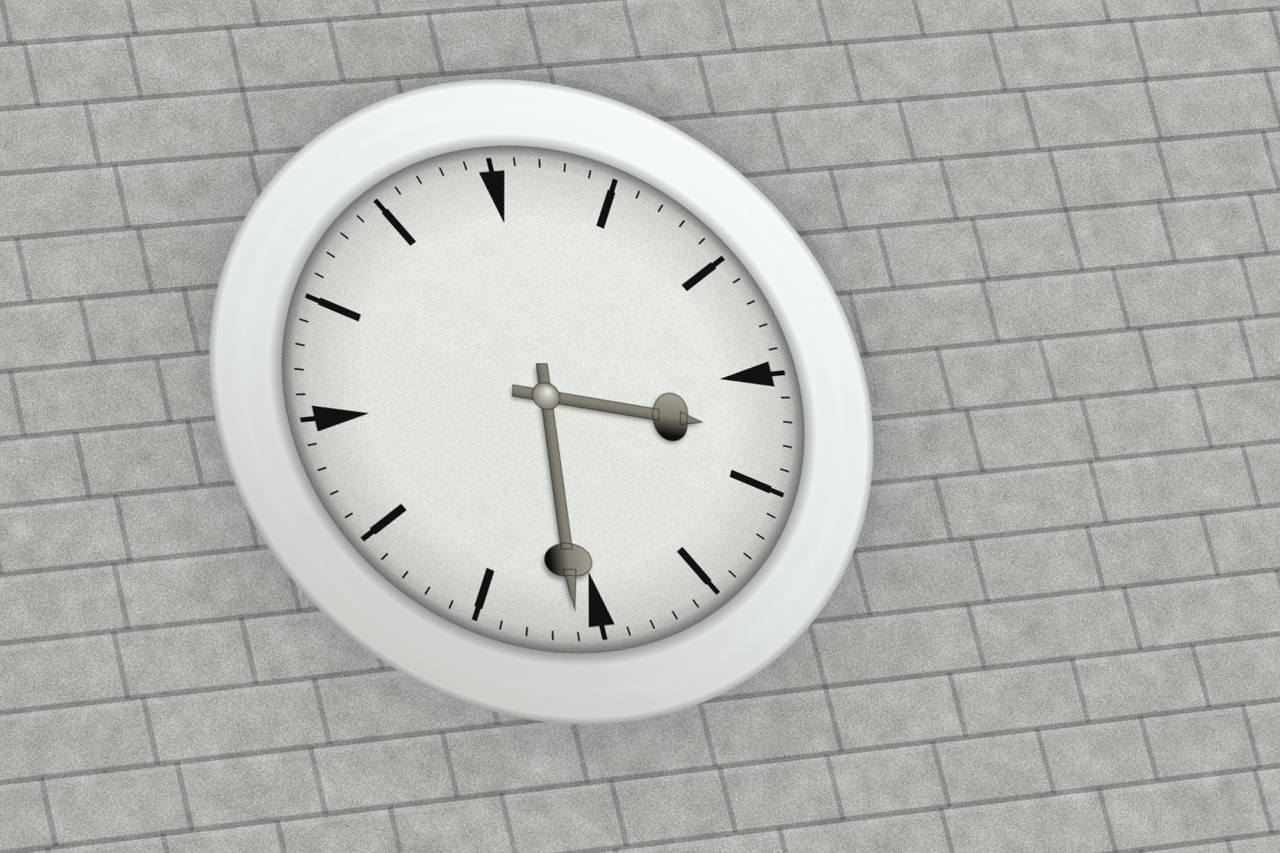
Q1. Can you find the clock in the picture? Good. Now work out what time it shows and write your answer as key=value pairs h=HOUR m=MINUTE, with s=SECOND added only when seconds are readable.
h=3 m=31
